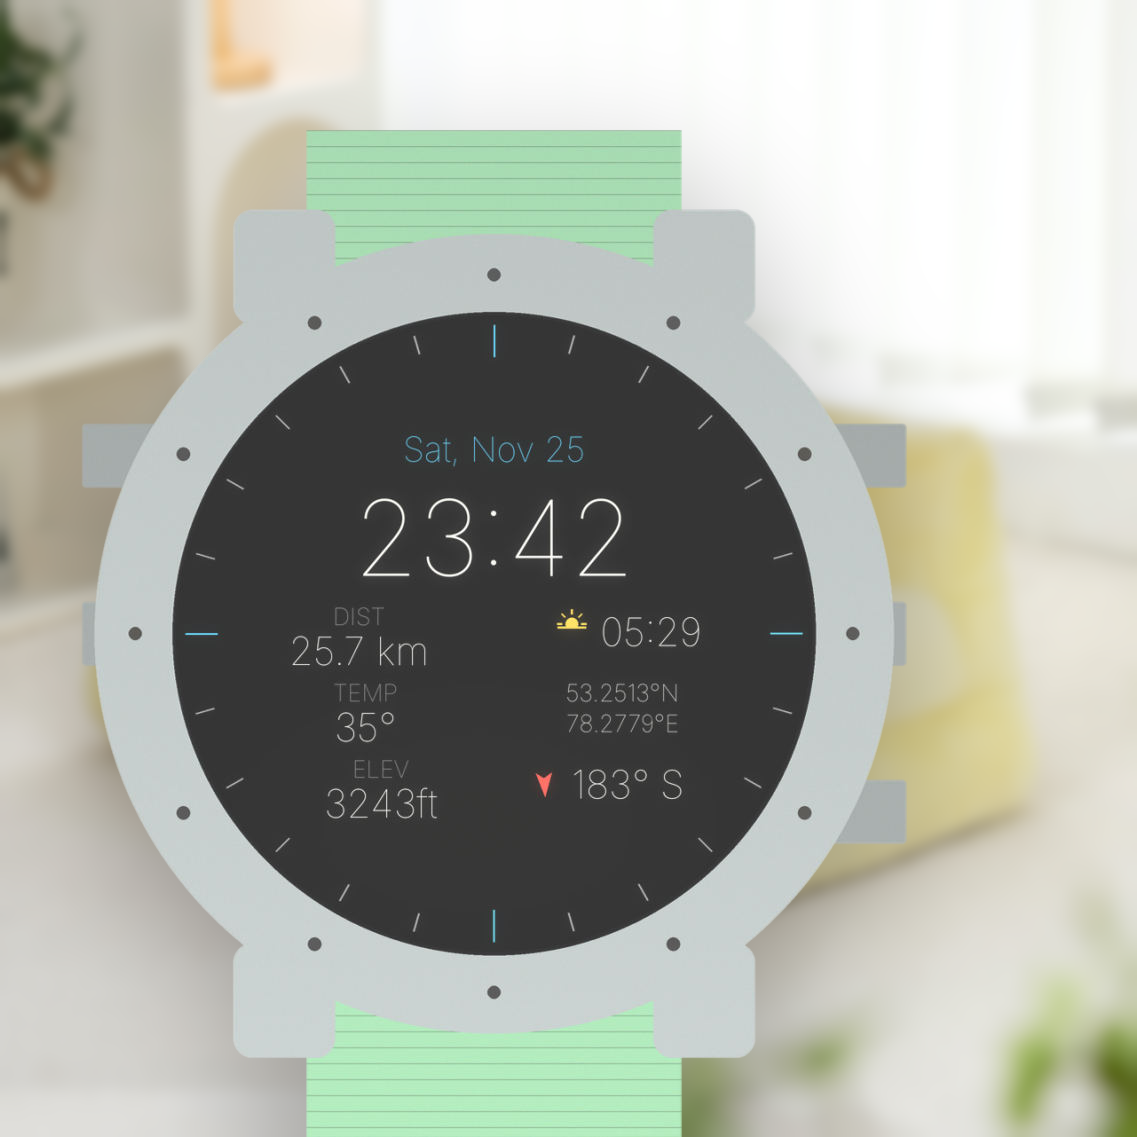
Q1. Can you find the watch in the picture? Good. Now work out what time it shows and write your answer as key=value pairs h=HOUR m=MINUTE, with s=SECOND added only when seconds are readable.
h=23 m=42
